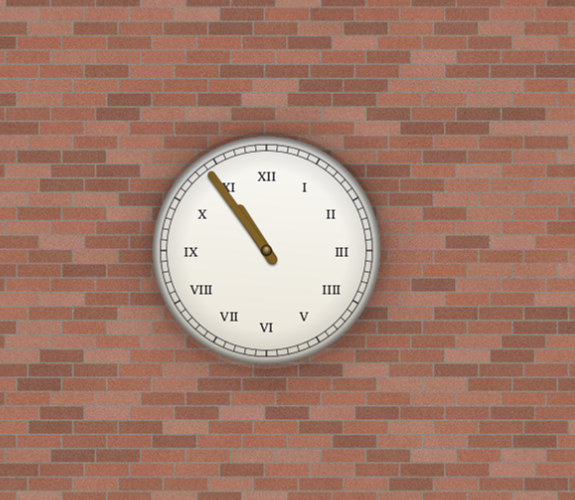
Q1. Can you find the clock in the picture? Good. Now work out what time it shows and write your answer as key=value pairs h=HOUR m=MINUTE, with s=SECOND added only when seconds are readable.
h=10 m=54
